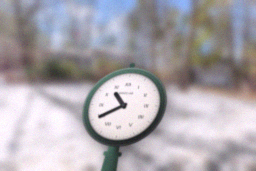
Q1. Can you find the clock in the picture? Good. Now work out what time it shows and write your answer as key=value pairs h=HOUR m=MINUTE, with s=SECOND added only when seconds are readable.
h=10 m=40
